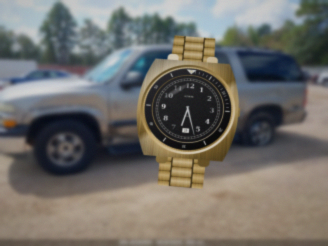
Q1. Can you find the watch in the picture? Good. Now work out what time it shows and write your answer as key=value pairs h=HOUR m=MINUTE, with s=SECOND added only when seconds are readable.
h=6 m=27
